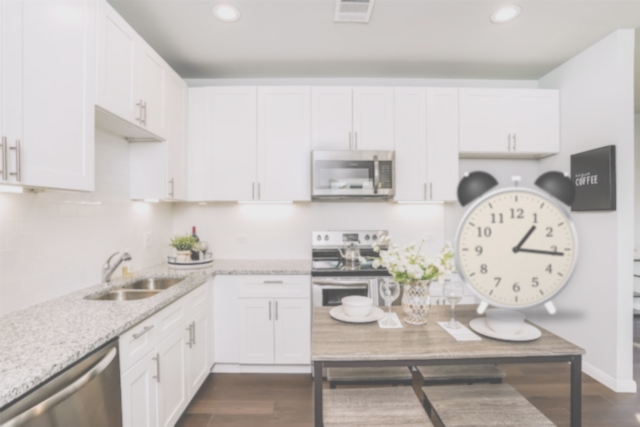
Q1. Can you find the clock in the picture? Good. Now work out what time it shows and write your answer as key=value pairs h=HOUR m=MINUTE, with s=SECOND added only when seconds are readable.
h=1 m=16
